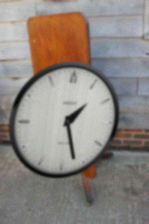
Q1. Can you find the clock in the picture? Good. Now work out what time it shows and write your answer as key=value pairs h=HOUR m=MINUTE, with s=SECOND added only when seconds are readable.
h=1 m=27
